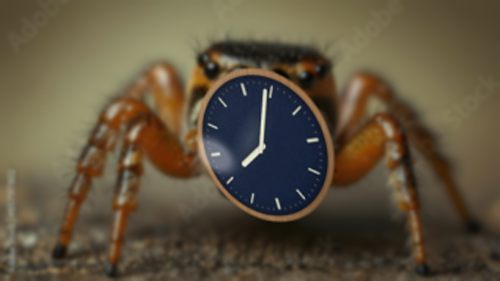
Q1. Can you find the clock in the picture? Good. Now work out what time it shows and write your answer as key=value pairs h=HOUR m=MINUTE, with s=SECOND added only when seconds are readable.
h=8 m=4
